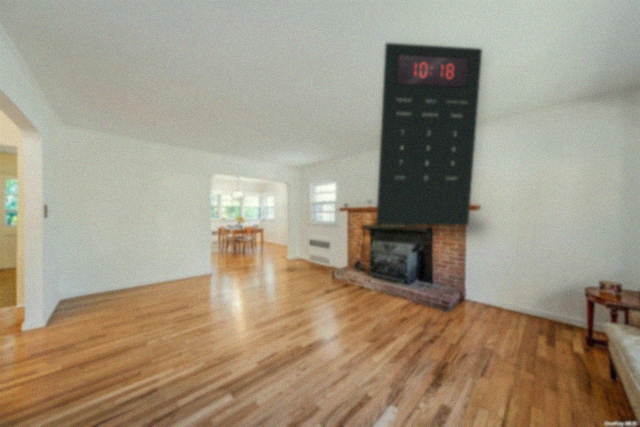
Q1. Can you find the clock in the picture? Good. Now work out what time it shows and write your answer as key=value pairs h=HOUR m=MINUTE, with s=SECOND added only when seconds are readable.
h=10 m=18
